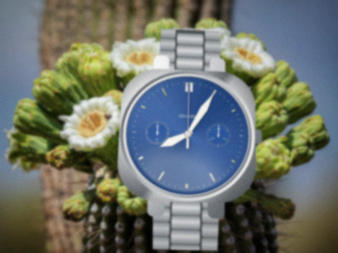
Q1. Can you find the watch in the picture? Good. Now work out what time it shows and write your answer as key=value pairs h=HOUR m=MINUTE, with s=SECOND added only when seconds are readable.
h=8 m=5
